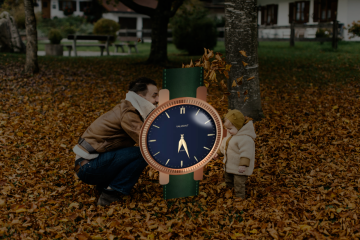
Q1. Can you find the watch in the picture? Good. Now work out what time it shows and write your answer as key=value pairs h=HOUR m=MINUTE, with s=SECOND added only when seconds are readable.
h=6 m=27
